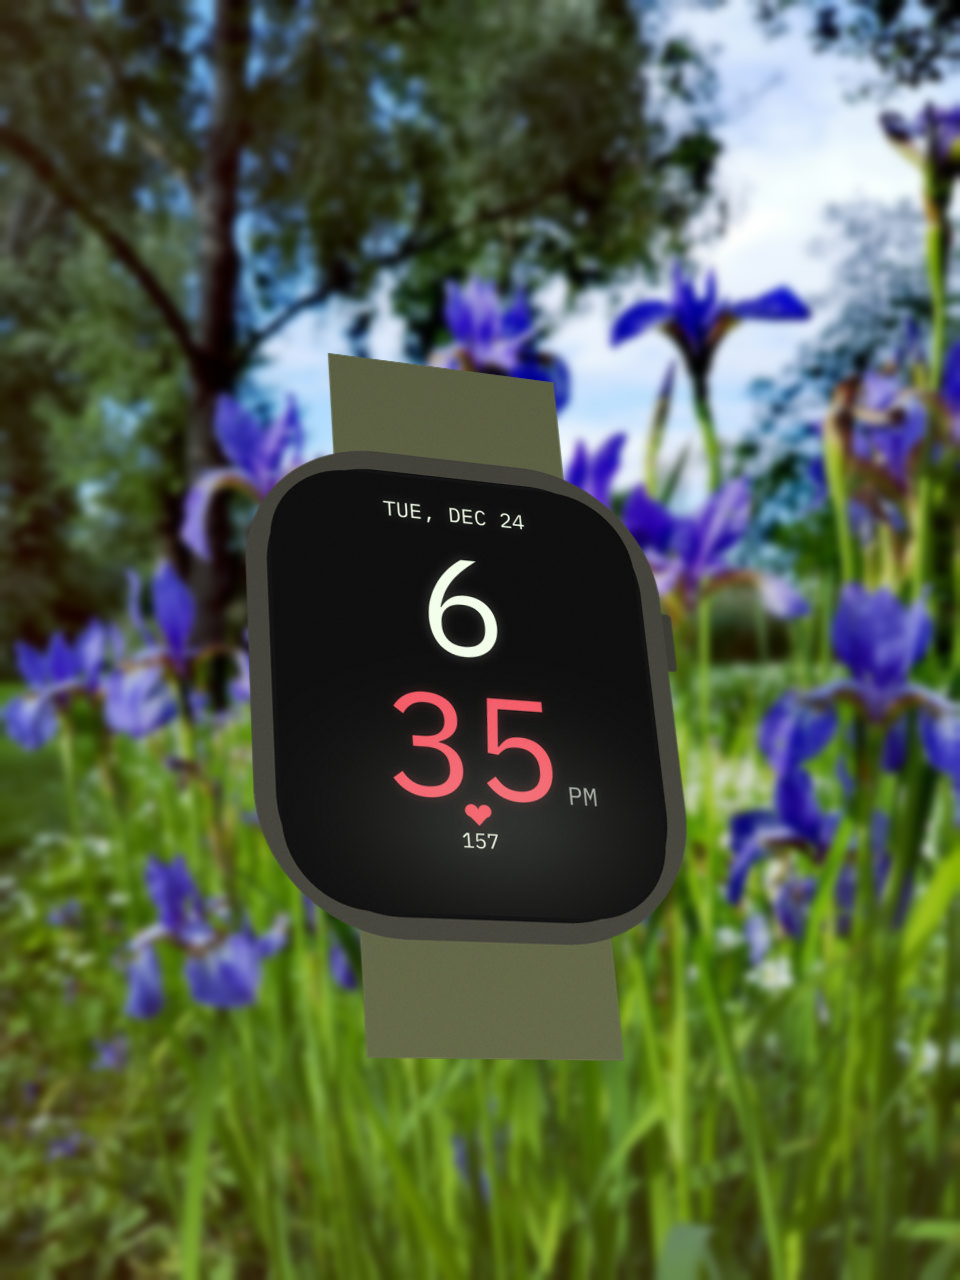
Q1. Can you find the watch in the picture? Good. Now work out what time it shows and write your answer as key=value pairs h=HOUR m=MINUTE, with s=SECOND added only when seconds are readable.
h=6 m=35
